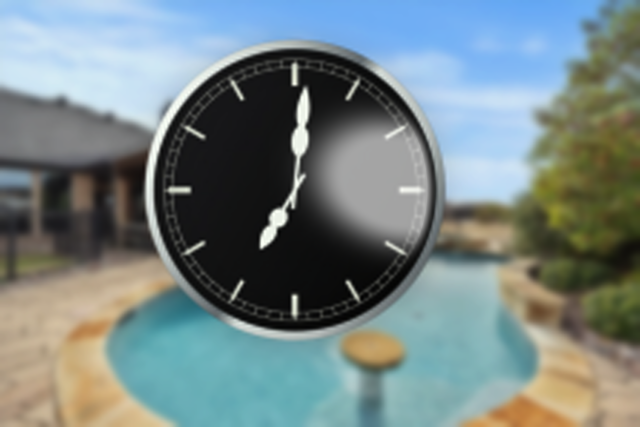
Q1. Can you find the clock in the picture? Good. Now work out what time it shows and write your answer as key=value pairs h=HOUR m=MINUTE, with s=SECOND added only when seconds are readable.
h=7 m=1
